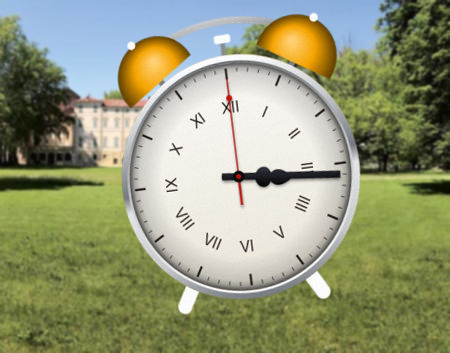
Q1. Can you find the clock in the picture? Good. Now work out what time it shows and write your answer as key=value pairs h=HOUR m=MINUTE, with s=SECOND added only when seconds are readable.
h=3 m=16 s=0
